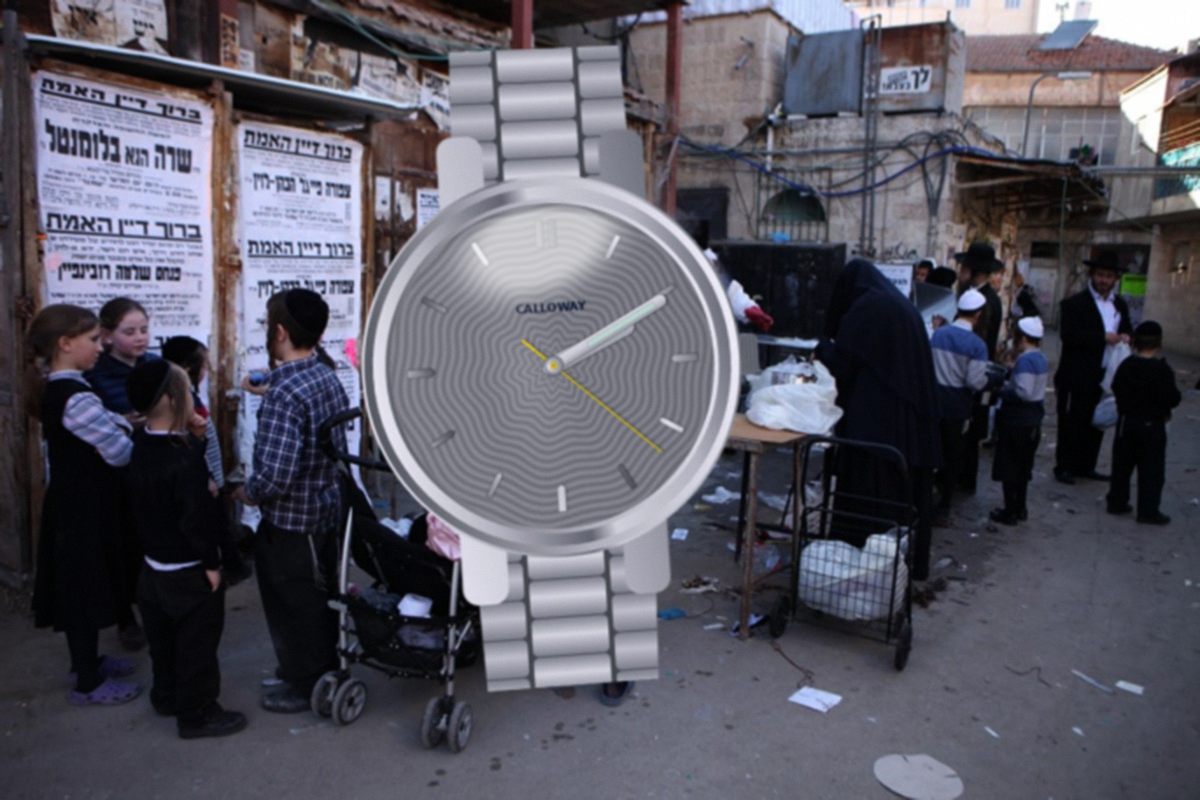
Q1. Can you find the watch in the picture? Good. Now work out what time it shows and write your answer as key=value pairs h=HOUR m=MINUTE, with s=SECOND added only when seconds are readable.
h=2 m=10 s=22
